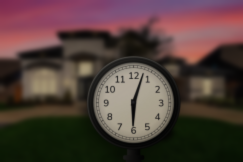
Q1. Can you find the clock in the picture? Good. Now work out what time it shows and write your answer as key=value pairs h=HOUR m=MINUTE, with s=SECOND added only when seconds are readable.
h=6 m=3
